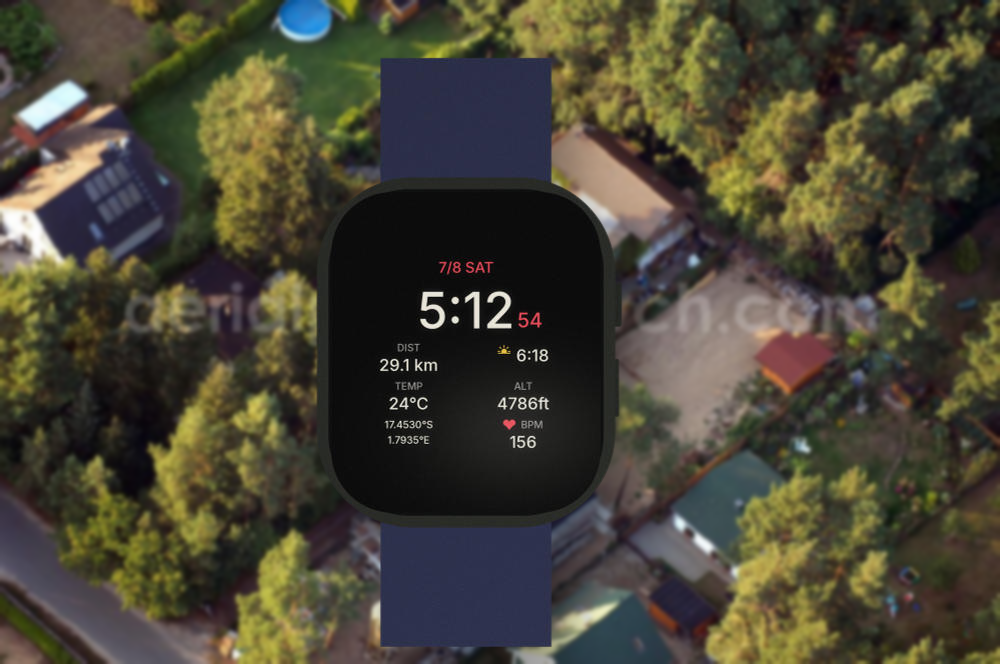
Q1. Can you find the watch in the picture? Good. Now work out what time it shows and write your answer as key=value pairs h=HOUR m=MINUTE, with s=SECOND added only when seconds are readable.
h=5 m=12 s=54
